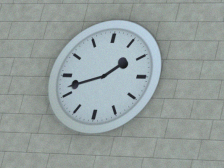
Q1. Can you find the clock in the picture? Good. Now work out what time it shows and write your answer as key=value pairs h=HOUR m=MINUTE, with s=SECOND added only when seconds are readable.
h=1 m=42
